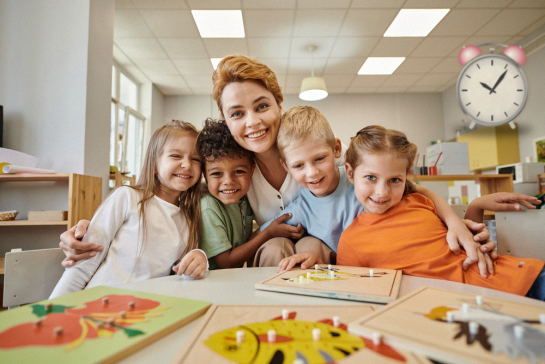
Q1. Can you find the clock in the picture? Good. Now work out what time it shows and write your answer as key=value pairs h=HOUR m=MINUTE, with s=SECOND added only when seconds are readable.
h=10 m=6
